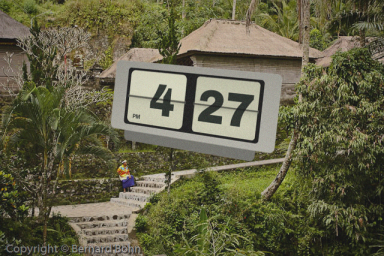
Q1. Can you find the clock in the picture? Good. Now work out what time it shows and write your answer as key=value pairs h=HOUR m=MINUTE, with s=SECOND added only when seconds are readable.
h=4 m=27
